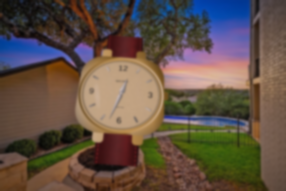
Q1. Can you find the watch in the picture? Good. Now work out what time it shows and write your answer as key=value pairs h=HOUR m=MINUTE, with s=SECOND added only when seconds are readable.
h=12 m=33
